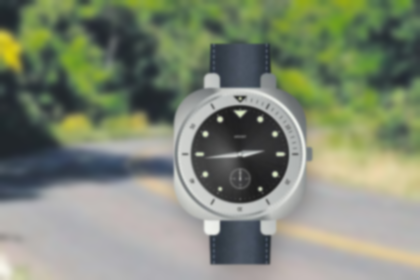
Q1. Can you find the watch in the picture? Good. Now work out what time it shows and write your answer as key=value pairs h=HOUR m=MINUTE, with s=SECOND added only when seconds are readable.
h=2 m=44
